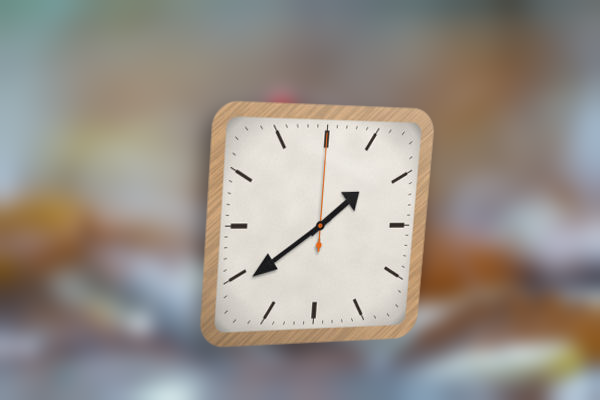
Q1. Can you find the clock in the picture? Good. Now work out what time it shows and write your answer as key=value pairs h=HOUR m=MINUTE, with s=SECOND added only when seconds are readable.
h=1 m=39 s=0
